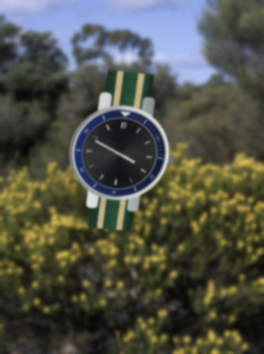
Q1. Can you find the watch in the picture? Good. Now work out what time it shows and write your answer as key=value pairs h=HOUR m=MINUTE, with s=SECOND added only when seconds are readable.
h=3 m=49
